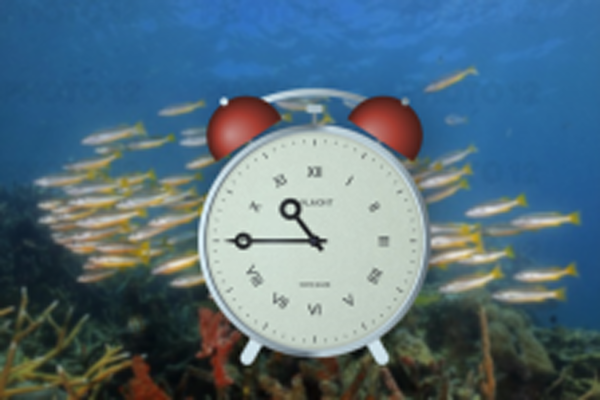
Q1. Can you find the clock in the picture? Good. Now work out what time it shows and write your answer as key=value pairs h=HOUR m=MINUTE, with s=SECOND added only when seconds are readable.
h=10 m=45
